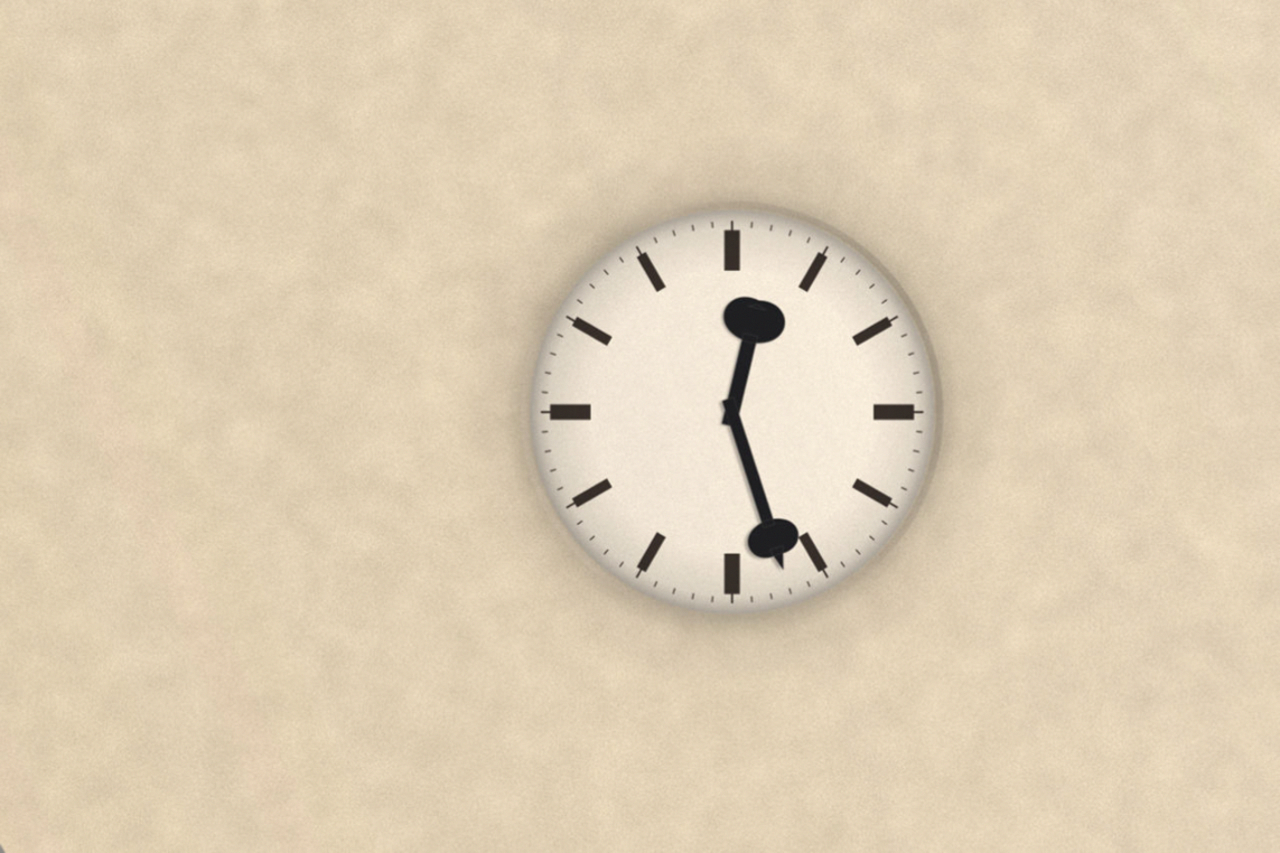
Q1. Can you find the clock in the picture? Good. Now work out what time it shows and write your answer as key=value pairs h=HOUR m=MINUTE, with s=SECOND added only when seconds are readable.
h=12 m=27
